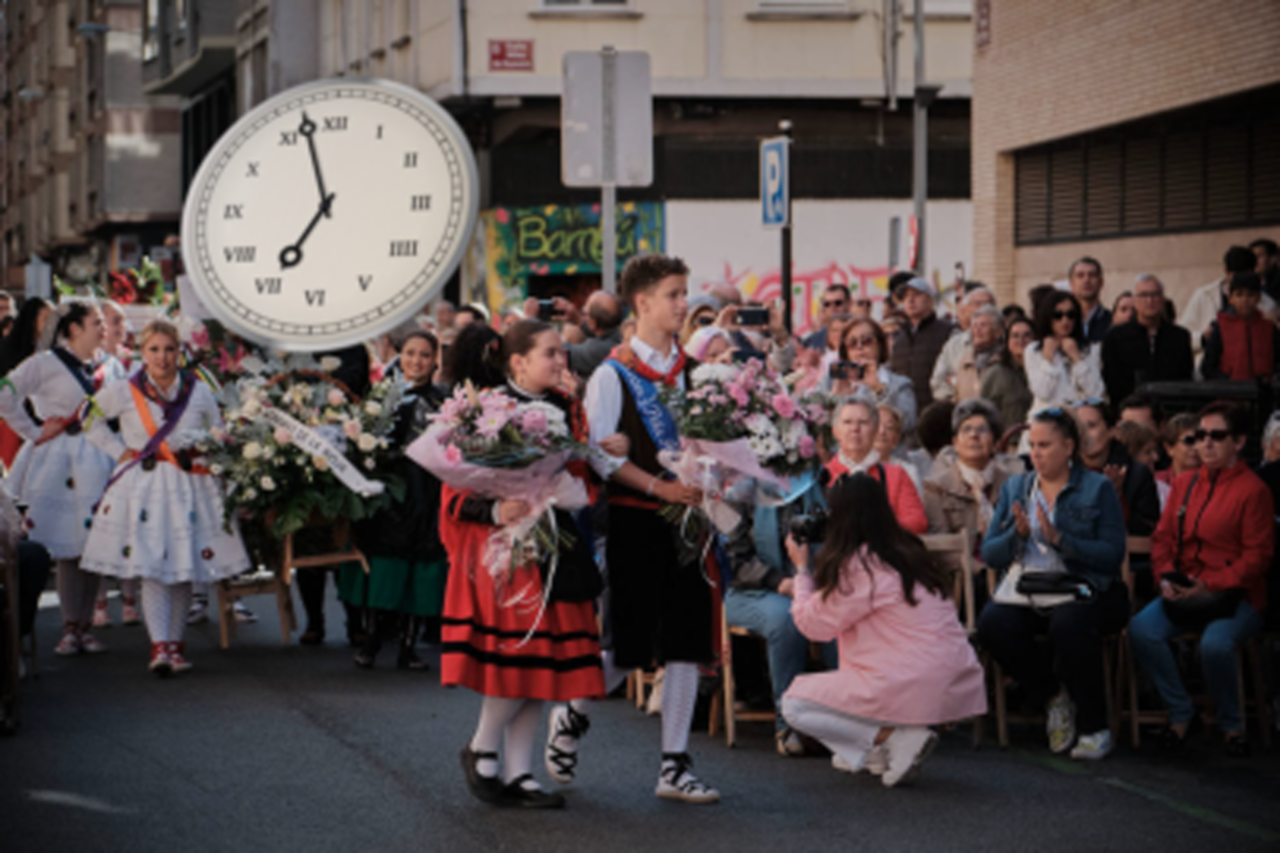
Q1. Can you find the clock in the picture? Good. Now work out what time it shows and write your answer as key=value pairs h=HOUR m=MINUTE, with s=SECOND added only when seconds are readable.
h=6 m=57
